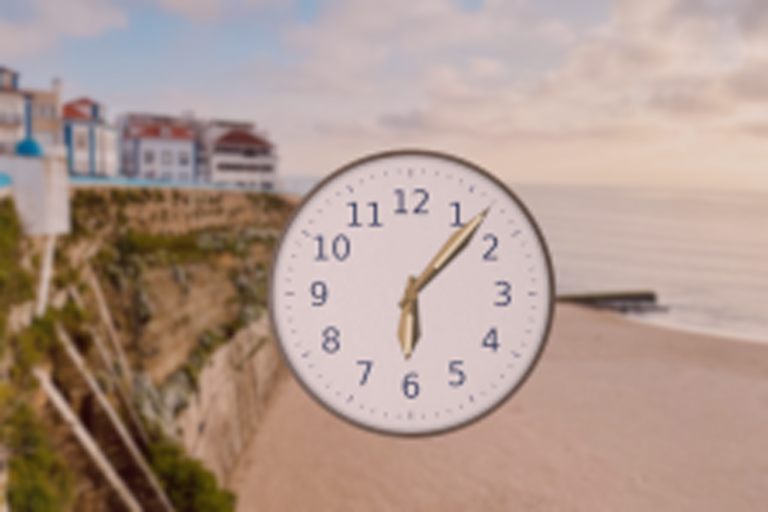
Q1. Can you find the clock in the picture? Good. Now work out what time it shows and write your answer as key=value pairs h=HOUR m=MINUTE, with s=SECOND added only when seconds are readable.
h=6 m=7
